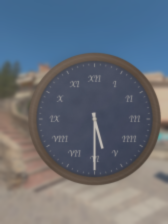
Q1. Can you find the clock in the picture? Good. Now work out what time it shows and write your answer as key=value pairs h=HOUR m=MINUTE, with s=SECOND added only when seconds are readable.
h=5 m=30
